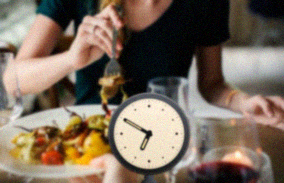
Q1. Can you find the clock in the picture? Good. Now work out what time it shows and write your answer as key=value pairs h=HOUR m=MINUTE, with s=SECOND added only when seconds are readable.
h=6 m=50
